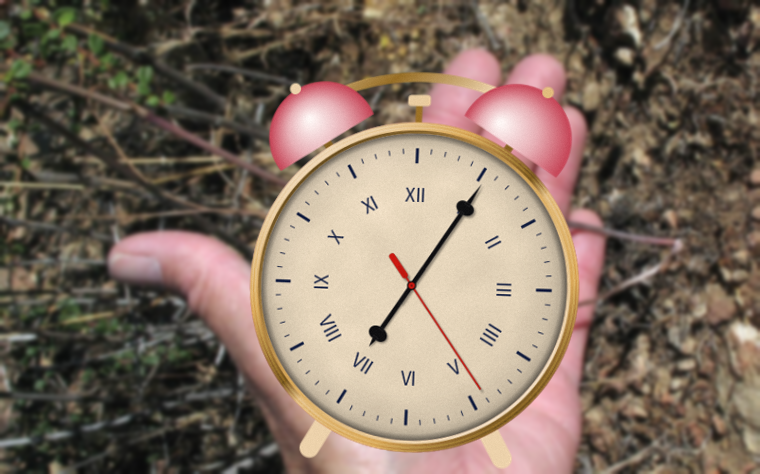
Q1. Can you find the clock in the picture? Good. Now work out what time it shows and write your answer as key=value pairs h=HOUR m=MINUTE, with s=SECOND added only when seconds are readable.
h=7 m=5 s=24
